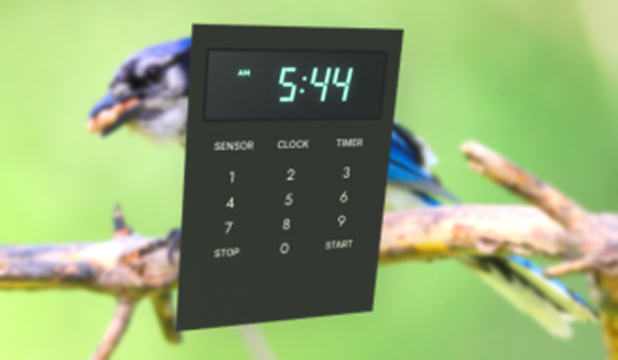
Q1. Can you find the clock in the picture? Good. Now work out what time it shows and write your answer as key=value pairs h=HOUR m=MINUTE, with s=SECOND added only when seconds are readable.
h=5 m=44
